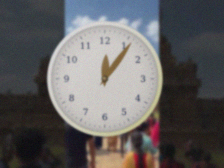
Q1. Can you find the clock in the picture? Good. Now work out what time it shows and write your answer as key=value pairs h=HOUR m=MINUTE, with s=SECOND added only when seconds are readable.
h=12 m=6
